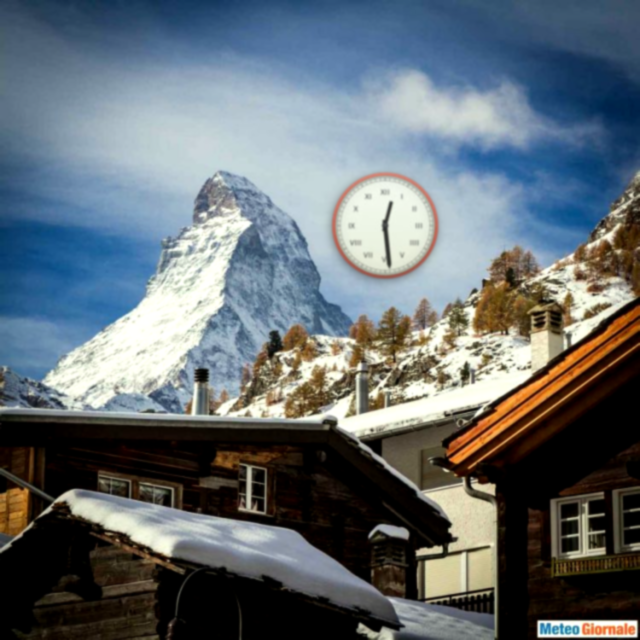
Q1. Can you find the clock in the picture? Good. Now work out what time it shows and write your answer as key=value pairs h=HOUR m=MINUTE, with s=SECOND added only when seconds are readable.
h=12 m=29
